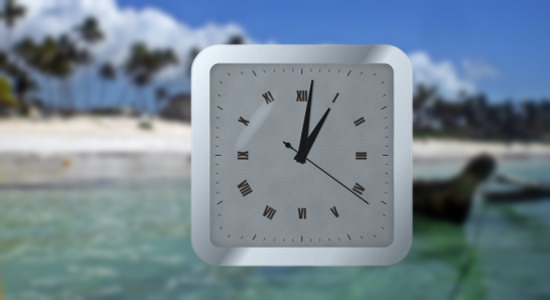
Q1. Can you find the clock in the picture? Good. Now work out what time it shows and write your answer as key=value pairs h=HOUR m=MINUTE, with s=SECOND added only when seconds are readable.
h=1 m=1 s=21
